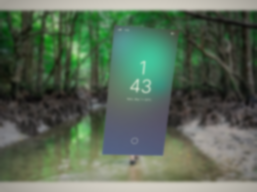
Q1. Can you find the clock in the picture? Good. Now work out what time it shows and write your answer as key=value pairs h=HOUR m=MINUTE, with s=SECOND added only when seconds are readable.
h=1 m=43
